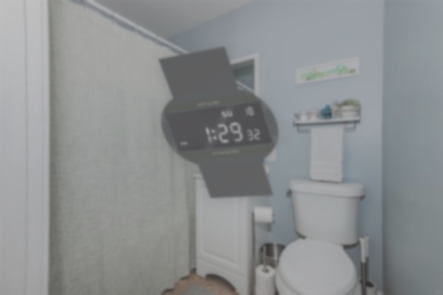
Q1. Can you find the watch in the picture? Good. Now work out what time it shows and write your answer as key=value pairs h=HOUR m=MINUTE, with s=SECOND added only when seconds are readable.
h=1 m=29
